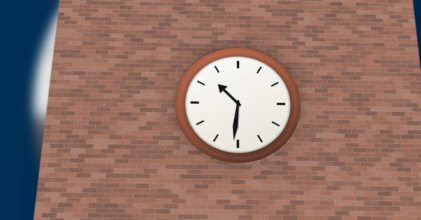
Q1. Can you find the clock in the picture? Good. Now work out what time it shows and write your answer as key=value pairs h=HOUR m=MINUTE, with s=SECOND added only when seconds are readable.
h=10 m=31
